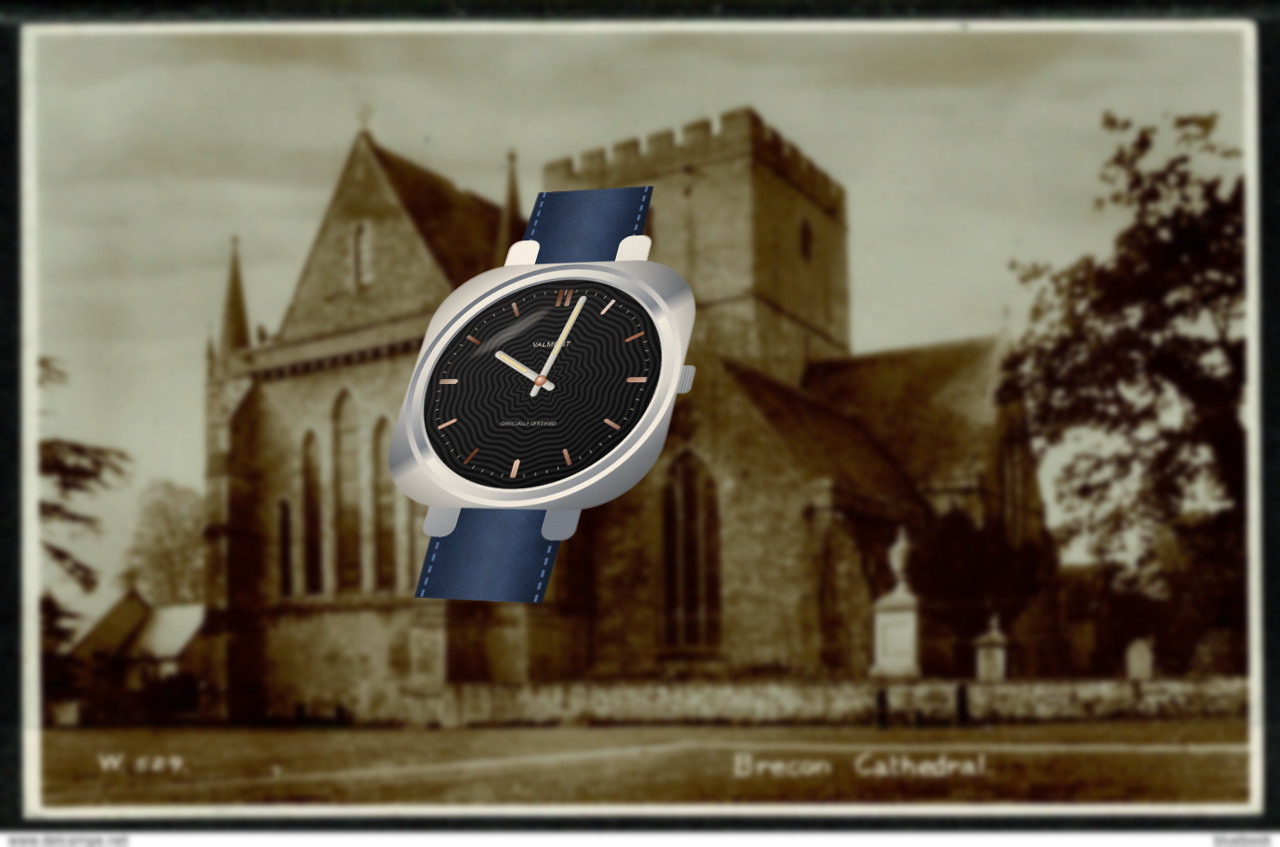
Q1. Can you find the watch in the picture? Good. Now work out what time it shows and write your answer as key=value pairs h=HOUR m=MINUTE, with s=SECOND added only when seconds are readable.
h=10 m=2
